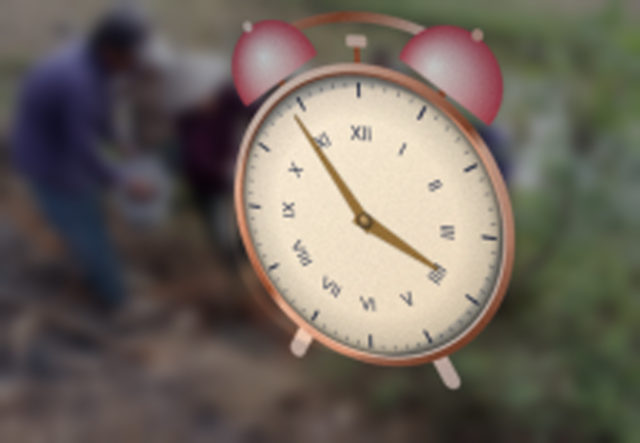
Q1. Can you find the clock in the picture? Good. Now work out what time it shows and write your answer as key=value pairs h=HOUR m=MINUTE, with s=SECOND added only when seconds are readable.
h=3 m=54
